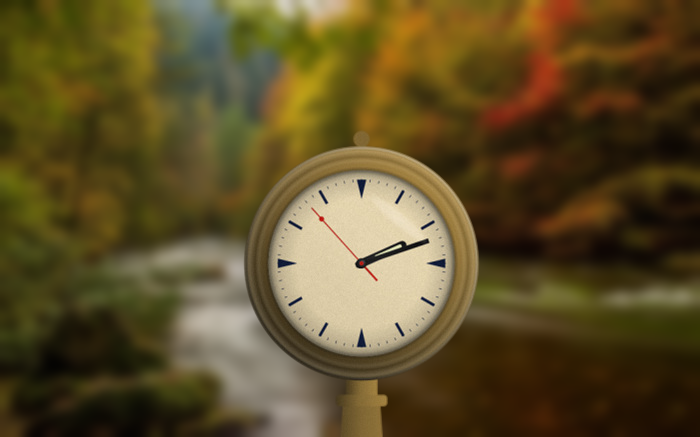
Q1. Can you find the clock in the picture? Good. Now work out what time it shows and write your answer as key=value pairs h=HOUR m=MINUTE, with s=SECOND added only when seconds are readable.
h=2 m=11 s=53
